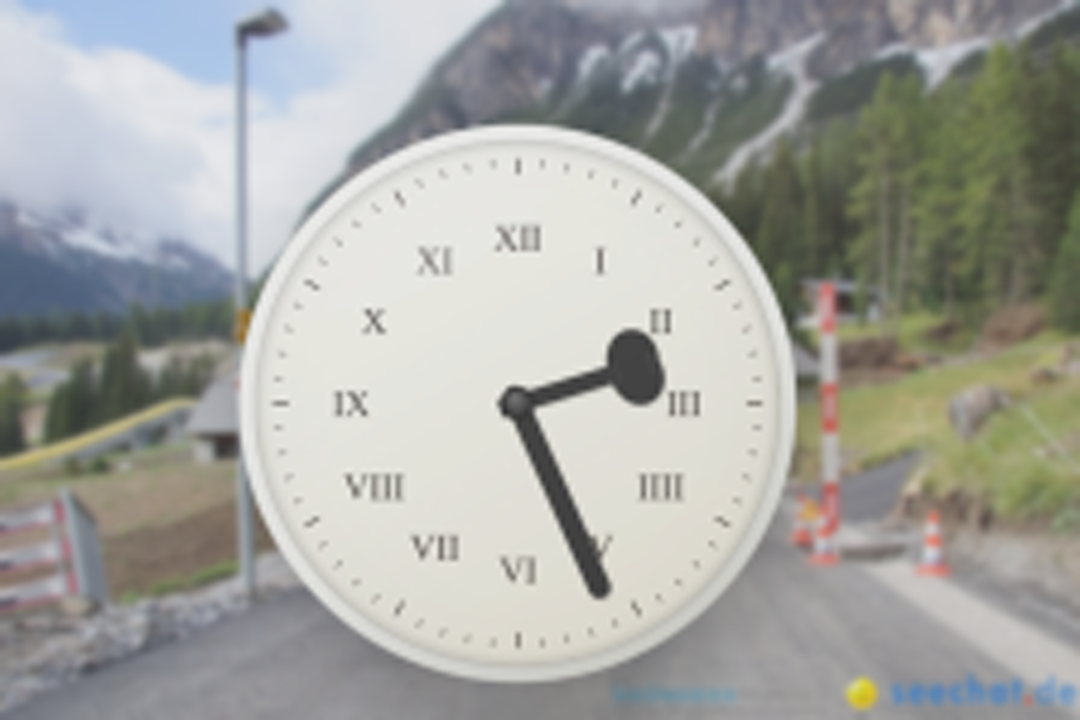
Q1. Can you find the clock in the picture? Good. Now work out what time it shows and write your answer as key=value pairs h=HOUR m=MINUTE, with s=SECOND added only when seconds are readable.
h=2 m=26
